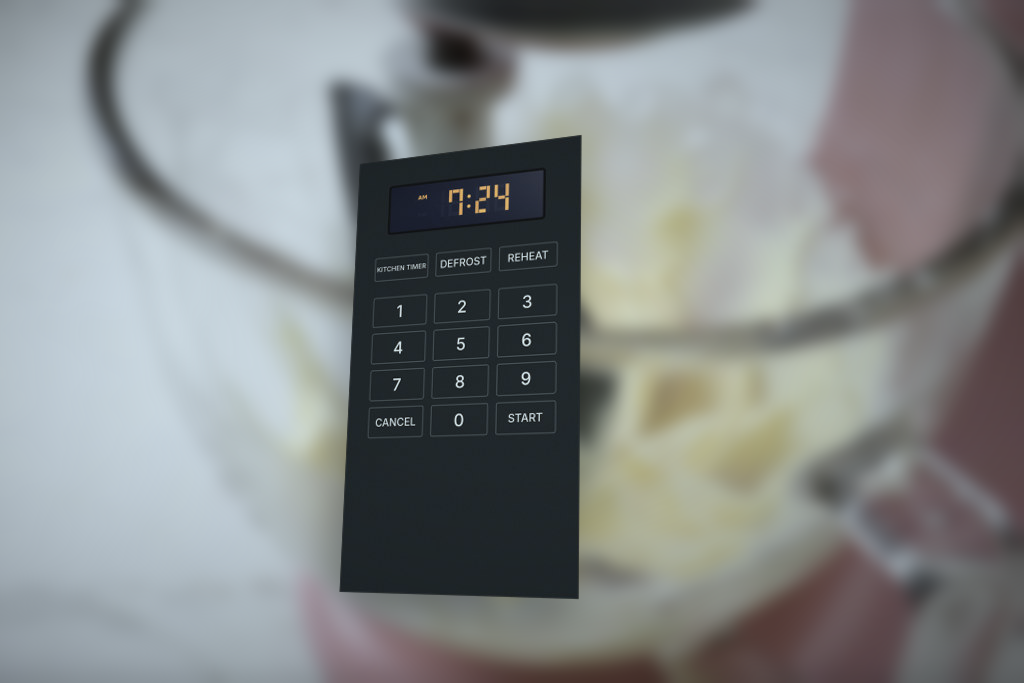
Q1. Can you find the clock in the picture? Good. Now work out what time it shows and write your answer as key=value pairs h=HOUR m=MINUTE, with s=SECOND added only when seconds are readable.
h=7 m=24
